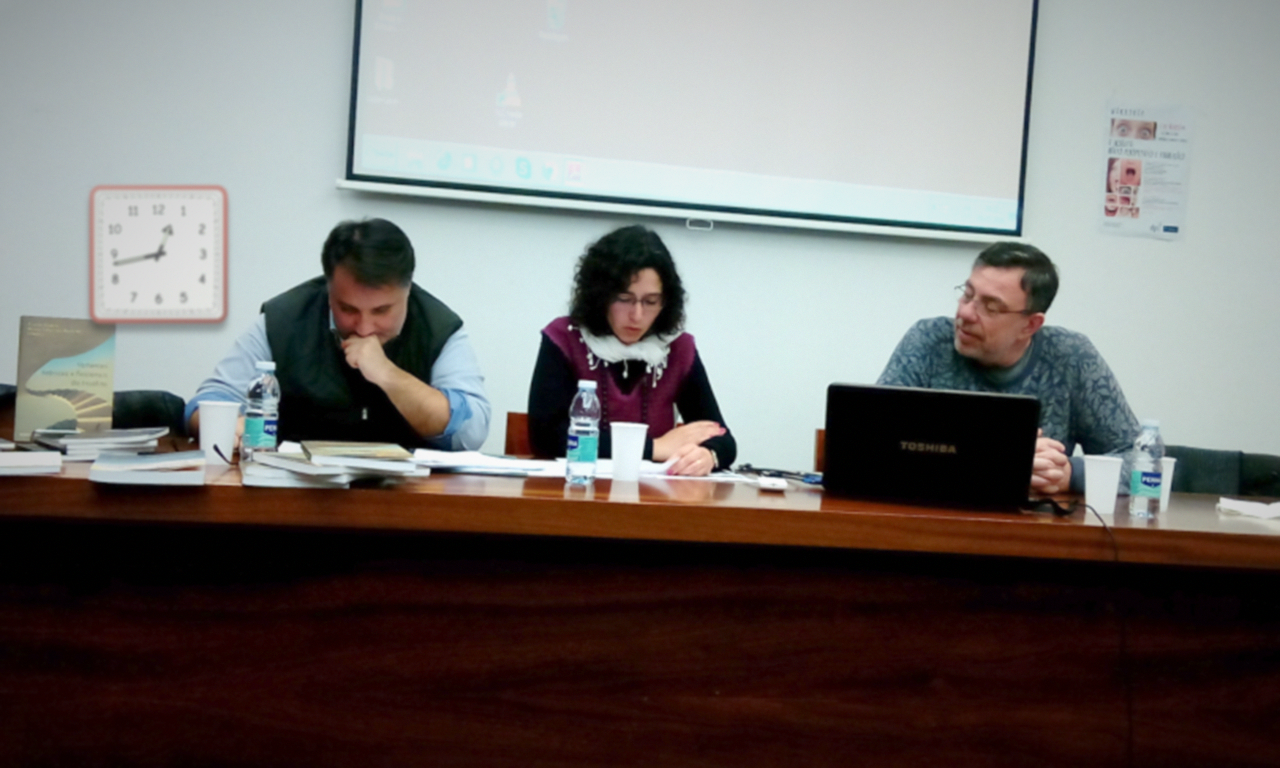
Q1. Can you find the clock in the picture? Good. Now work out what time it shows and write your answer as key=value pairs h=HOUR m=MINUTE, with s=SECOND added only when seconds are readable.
h=12 m=43
